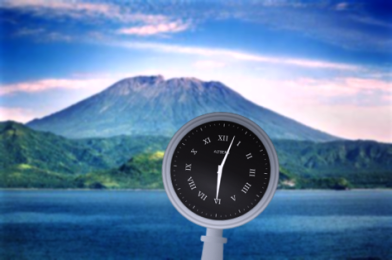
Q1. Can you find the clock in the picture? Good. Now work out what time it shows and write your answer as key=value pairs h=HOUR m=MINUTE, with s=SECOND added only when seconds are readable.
h=6 m=3
